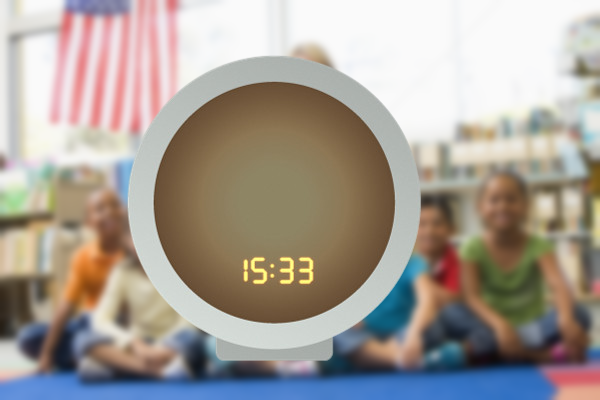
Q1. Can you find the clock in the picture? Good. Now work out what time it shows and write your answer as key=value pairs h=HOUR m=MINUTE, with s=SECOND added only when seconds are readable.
h=15 m=33
